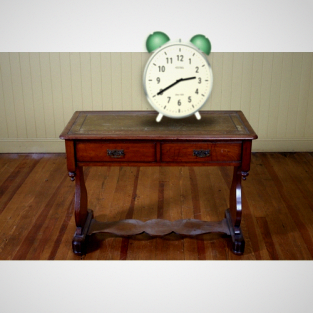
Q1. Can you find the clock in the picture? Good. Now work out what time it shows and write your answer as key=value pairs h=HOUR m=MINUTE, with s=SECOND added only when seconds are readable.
h=2 m=40
